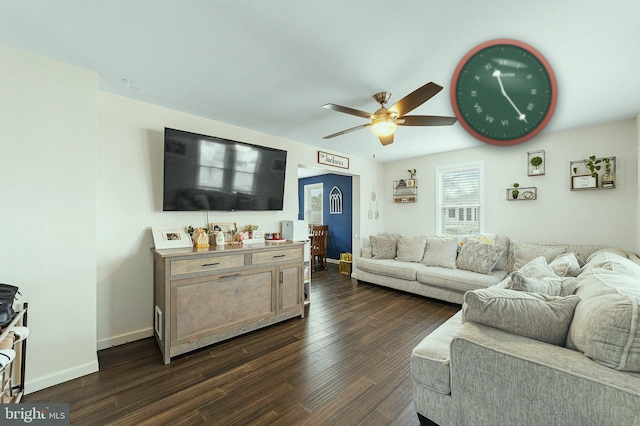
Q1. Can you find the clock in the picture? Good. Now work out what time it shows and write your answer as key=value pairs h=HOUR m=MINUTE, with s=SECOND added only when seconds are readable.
h=11 m=24
